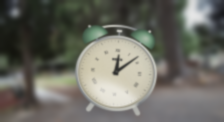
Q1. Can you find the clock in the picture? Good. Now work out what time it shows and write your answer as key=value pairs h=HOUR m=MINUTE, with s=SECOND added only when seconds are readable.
h=12 m=8
